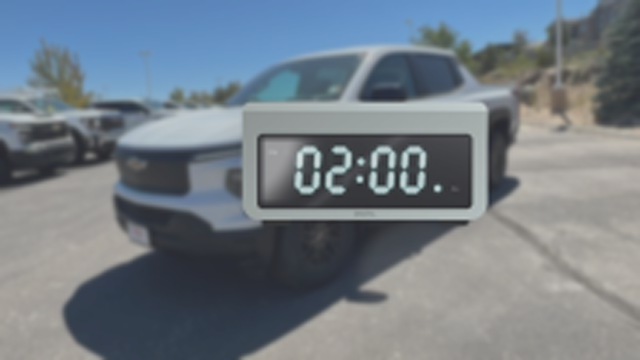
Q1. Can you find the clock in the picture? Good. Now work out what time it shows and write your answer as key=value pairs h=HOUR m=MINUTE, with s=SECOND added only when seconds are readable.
h=2 m=0
